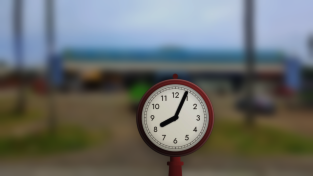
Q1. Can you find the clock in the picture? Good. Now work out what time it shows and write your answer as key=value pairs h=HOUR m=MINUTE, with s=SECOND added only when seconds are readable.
h=8 m=4
